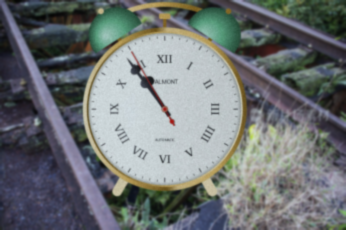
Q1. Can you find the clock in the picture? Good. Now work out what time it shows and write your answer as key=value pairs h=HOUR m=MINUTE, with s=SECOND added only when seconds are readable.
h=10 m=53 s=55
